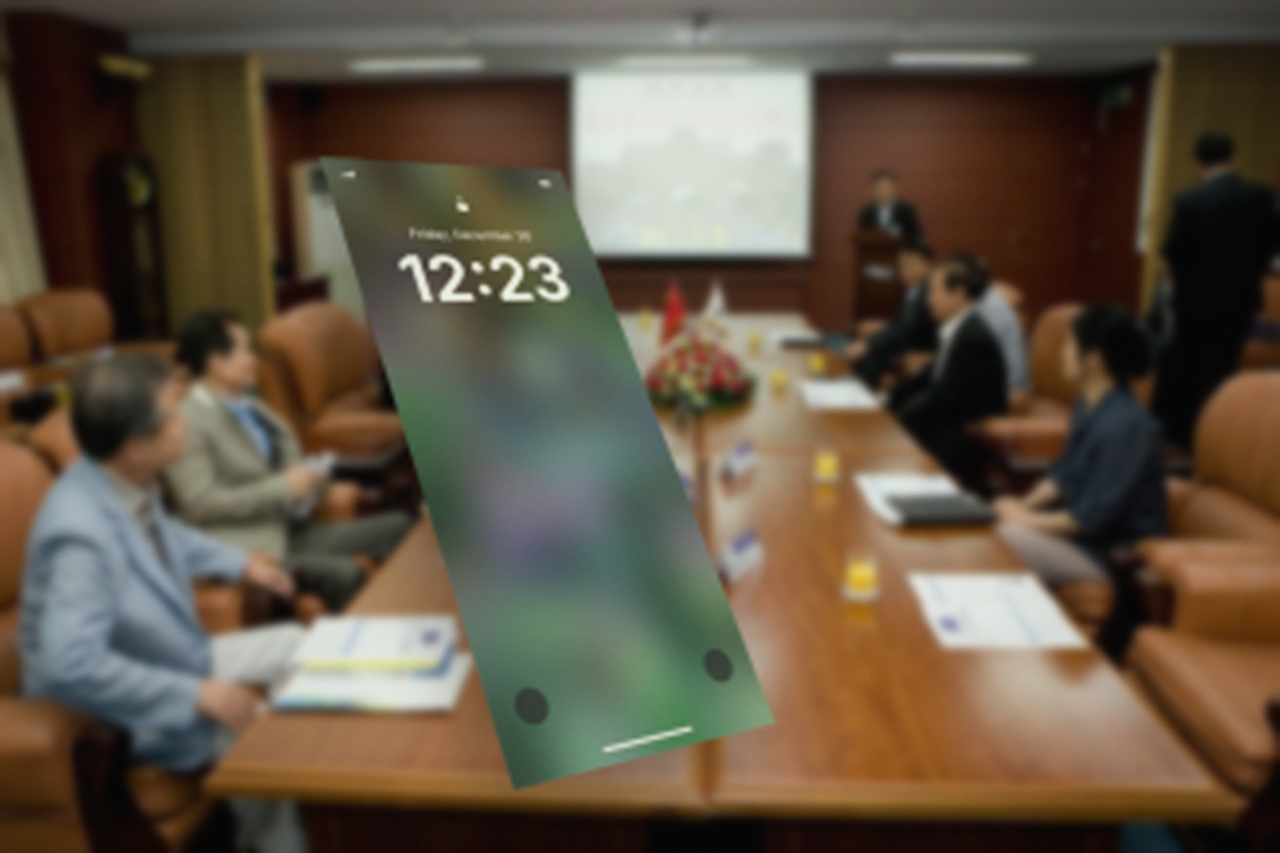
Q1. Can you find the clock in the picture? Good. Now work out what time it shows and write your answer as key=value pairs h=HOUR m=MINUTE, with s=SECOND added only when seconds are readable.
h=12 m=23
